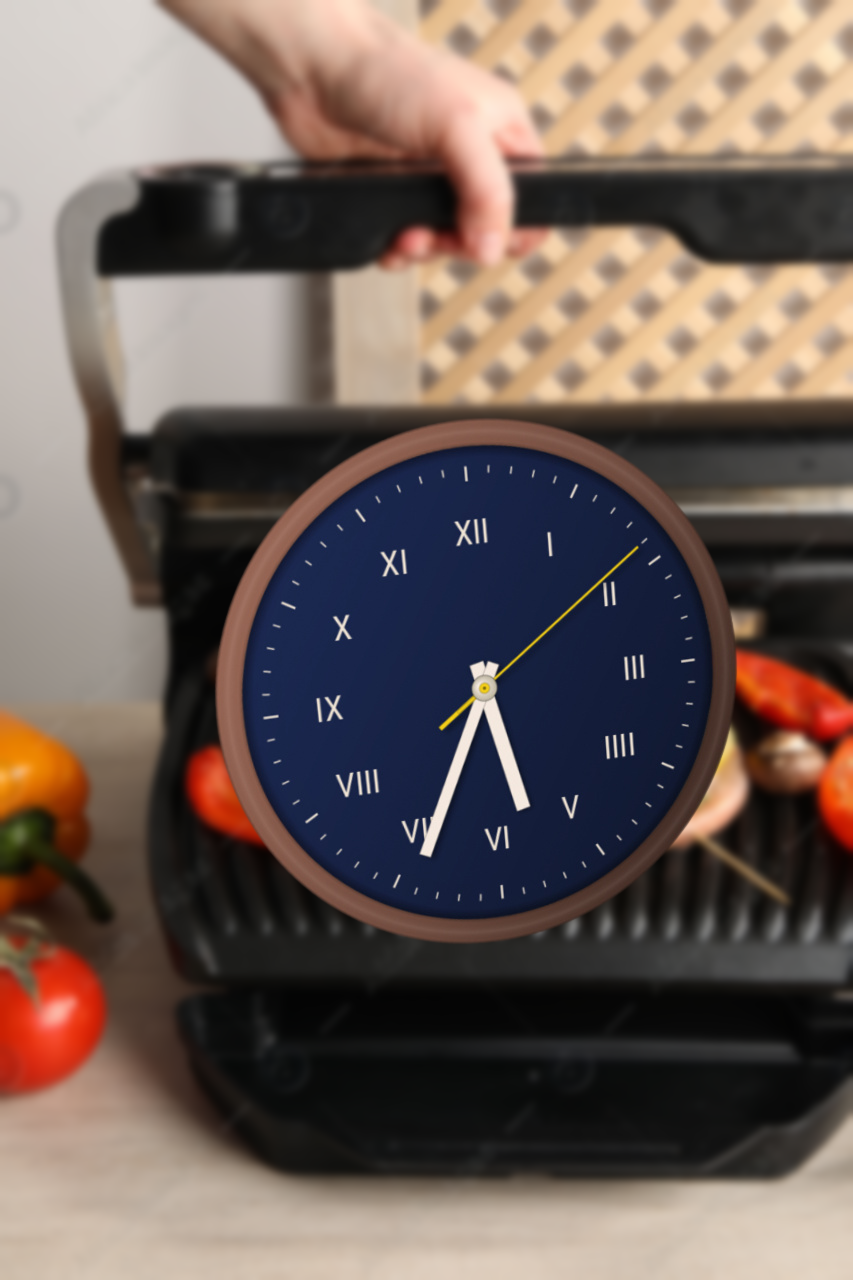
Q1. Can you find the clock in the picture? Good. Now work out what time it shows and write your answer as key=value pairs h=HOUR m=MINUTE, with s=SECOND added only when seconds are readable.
h=5 m=34 s=9
